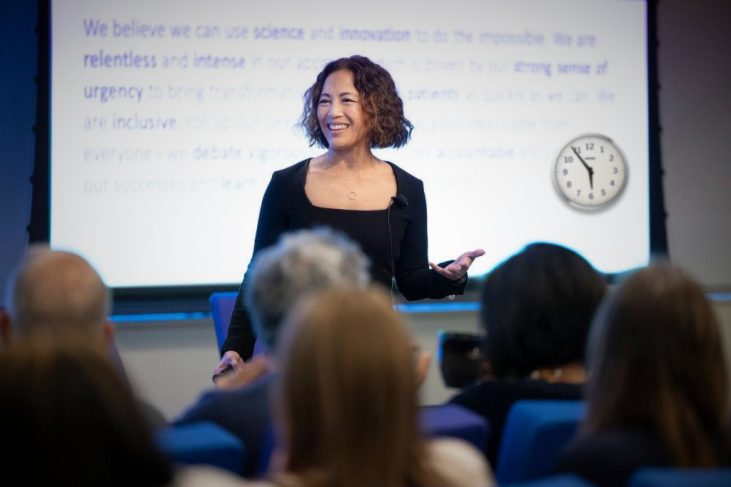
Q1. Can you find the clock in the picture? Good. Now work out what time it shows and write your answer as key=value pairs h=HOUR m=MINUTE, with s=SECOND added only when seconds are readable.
h=5 m=54
